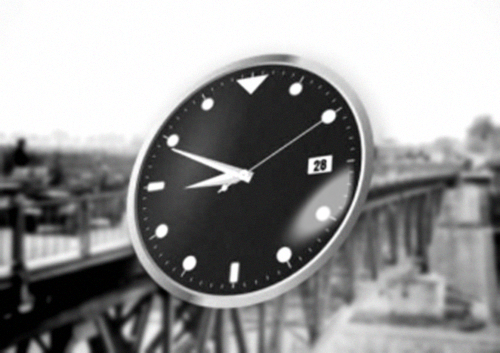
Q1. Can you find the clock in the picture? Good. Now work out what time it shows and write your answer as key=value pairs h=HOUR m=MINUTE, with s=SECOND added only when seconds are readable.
h=8 m=49 s=10
